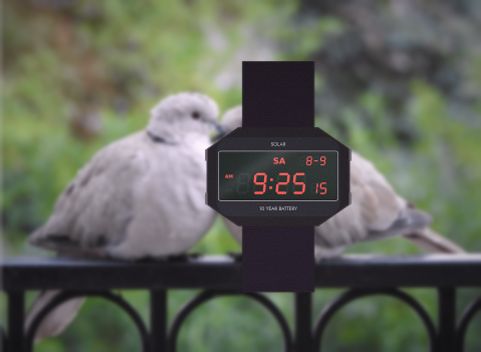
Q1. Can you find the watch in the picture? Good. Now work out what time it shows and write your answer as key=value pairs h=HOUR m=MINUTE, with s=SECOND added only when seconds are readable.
h=9 m=25 s=15
